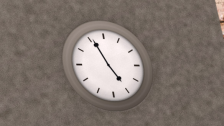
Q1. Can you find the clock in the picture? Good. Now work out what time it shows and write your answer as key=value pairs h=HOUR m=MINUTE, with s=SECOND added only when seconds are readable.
h=4 m=56
